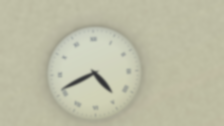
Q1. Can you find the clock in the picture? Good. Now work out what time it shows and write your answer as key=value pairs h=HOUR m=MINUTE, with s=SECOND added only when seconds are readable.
h=4 m=41
